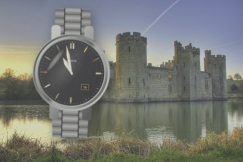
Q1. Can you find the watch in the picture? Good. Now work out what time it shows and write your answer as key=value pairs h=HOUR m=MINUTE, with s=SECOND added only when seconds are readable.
h=10 m=58
